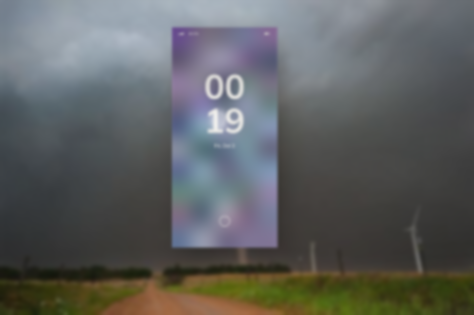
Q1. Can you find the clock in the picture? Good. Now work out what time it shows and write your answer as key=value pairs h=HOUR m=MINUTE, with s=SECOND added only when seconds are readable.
h=0 m=19
